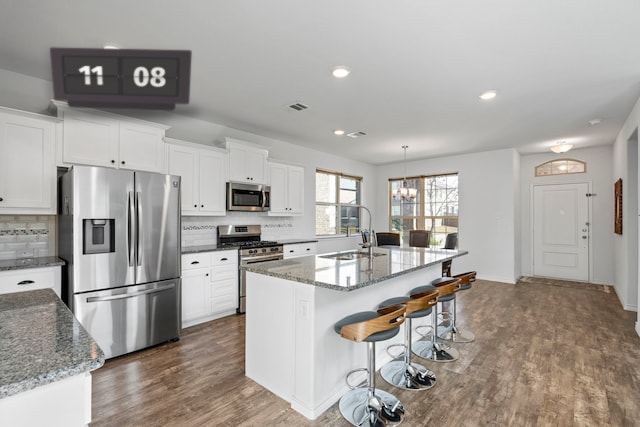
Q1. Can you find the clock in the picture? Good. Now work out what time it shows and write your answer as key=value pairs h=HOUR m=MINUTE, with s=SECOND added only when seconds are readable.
h=11 m=8
